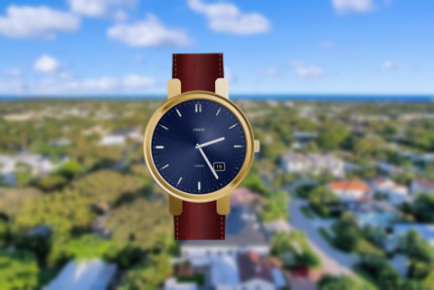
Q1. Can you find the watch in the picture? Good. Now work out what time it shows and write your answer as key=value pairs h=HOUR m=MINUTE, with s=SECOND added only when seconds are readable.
h=2 m=25
